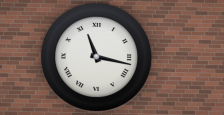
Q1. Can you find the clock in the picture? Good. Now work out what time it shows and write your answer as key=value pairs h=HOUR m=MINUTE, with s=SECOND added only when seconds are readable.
h=11 m=17
